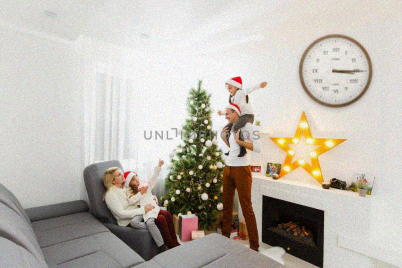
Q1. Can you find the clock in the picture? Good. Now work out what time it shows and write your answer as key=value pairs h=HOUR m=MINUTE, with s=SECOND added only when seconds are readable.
h=3 m=15
